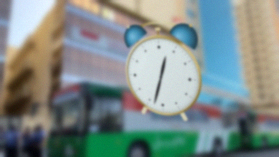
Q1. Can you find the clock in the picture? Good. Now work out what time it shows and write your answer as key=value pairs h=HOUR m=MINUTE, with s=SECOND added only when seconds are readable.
h=12 m=33
